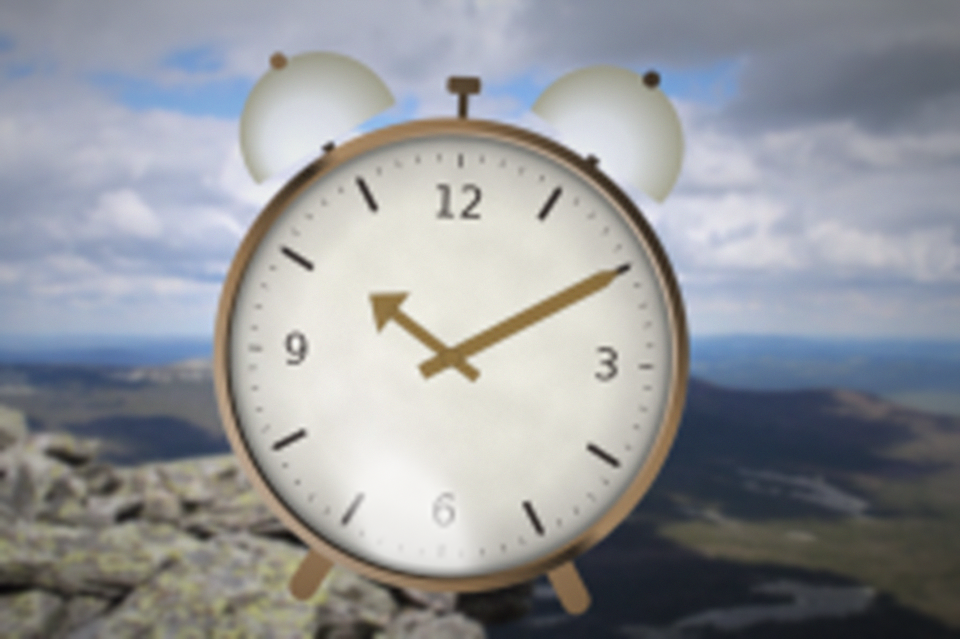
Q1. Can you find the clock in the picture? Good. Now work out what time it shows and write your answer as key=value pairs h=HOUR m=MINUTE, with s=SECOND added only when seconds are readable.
h=10 m=10
